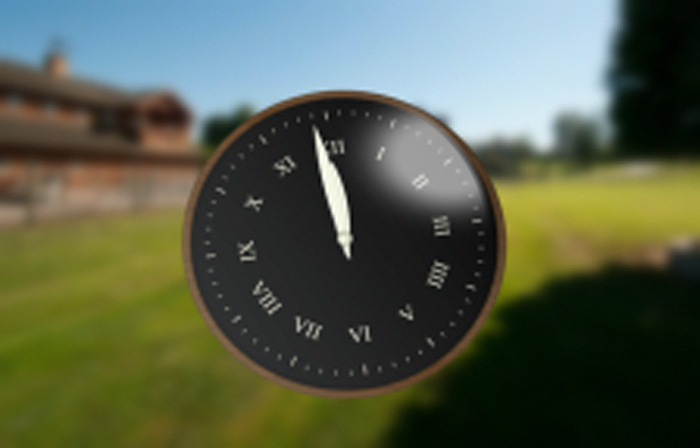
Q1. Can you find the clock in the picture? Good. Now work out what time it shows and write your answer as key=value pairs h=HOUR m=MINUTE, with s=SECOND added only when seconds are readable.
h=11 m=59
